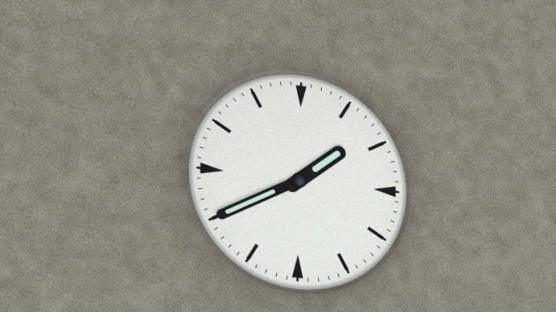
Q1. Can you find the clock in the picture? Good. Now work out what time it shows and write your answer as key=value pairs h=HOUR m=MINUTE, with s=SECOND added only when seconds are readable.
h=1 m=40
